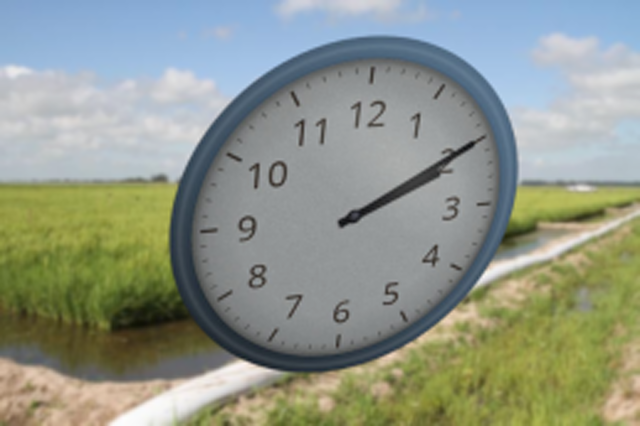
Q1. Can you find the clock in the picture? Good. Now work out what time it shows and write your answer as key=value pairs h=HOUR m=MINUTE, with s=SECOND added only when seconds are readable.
h=2 m=10
